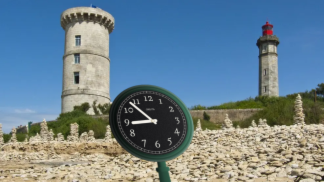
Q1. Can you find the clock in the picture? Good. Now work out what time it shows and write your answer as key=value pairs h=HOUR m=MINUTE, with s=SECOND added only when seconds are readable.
h=8 m=53
